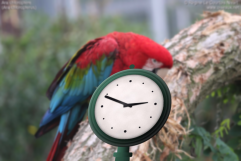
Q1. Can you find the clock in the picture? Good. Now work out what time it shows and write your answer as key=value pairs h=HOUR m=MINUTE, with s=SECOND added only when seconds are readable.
h=2 m=49
